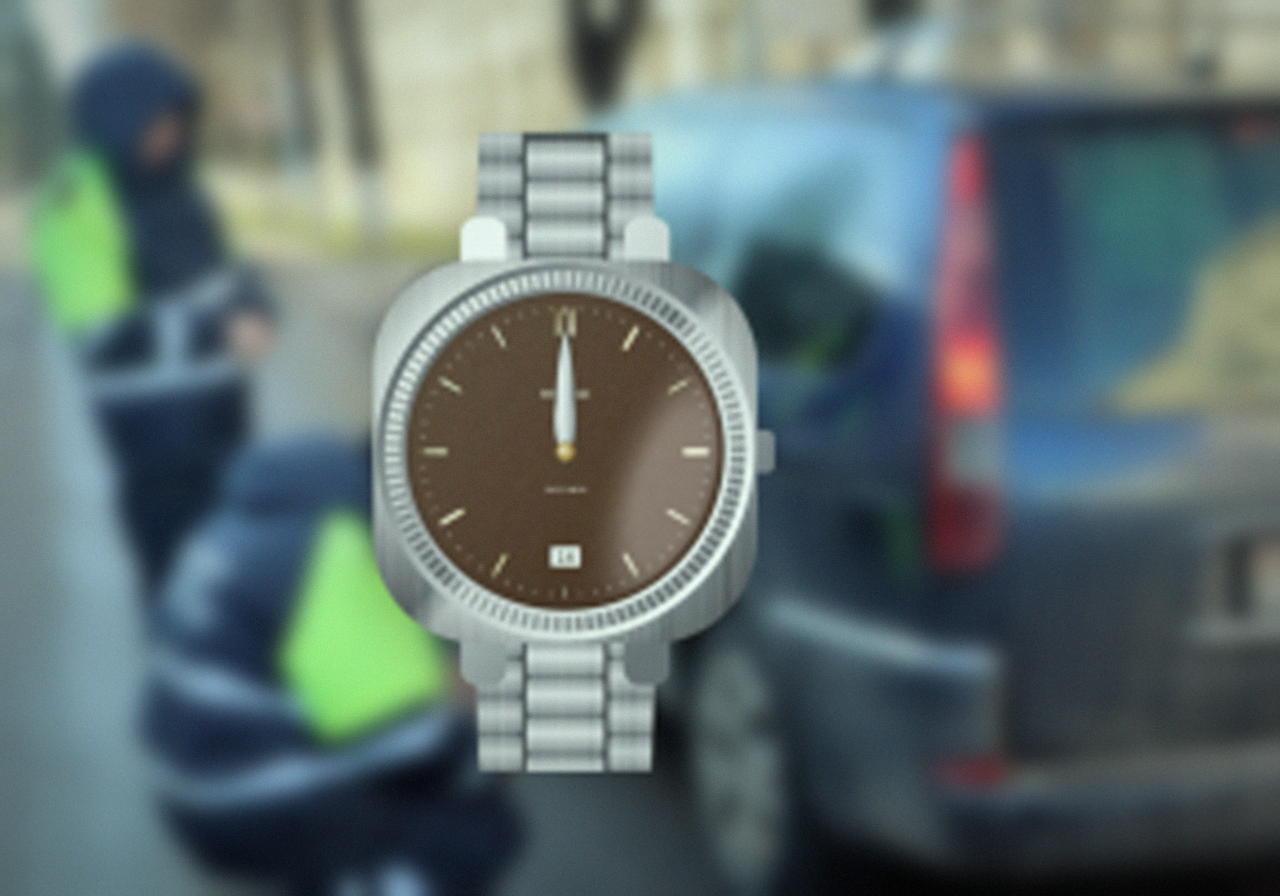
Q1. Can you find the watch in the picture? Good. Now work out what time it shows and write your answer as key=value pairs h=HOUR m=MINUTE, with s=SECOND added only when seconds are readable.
h=12 m=0
